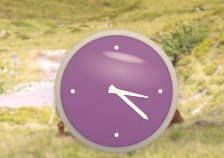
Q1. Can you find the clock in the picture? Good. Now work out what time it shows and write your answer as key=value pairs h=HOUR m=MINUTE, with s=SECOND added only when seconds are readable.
h=3 m=22
